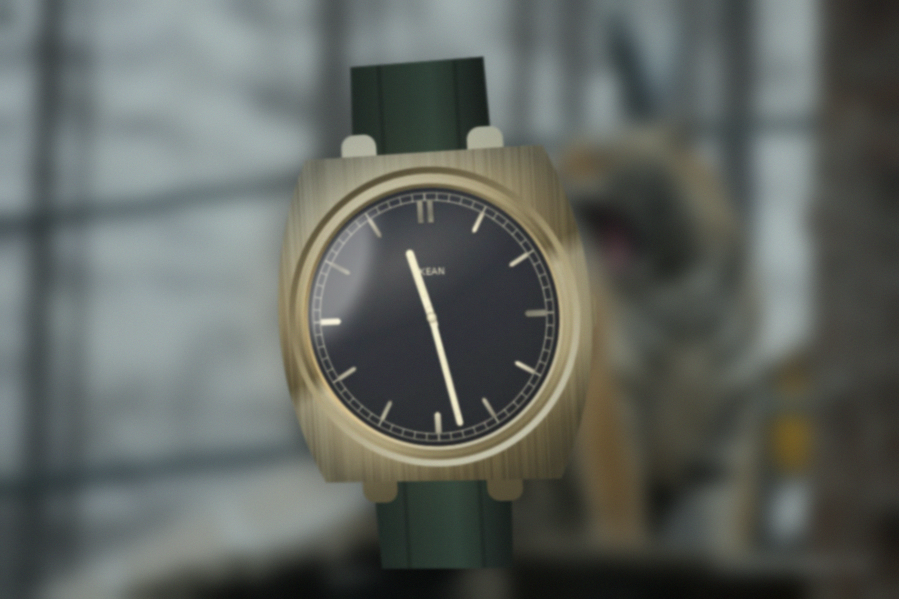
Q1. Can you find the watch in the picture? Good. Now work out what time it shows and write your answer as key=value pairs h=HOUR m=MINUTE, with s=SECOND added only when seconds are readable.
h=11 m=28
